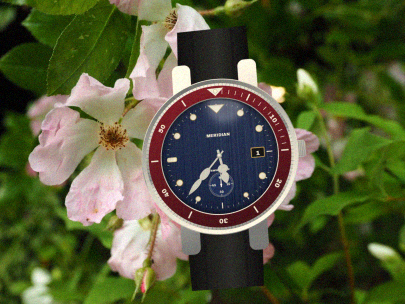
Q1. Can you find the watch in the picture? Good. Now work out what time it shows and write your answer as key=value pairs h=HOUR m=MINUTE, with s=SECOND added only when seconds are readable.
h=5 m=37
